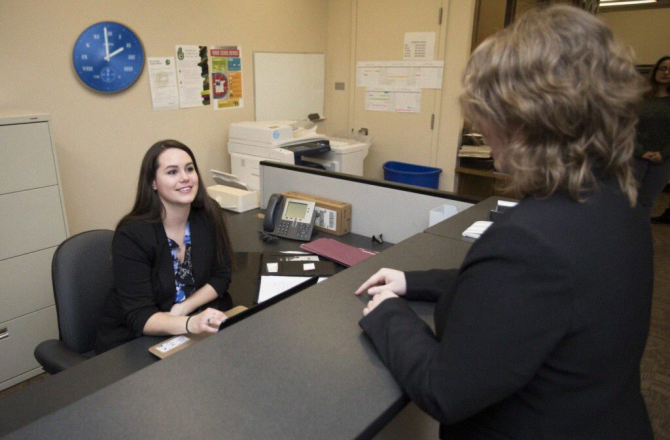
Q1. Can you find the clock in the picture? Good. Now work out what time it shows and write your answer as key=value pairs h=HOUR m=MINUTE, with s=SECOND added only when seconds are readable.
h=1 m=59
